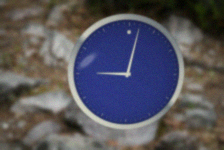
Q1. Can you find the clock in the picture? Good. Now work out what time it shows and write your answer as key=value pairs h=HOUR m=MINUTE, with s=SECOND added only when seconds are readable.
h=9 m=2
